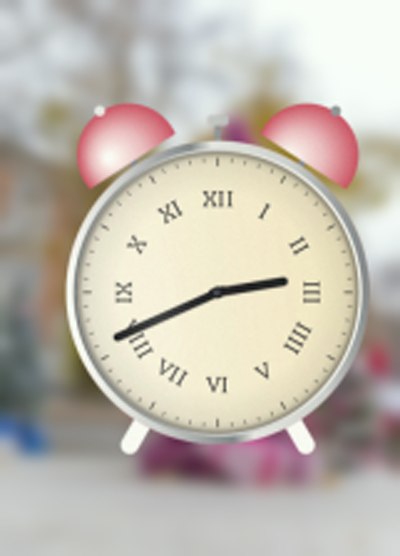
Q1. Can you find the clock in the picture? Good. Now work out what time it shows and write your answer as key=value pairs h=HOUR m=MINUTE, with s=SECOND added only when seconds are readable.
h=2 m=41
